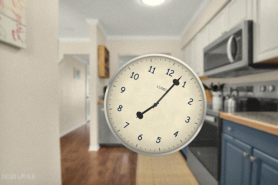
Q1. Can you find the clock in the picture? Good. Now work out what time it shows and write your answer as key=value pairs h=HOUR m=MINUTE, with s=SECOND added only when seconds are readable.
h=7 m=3
